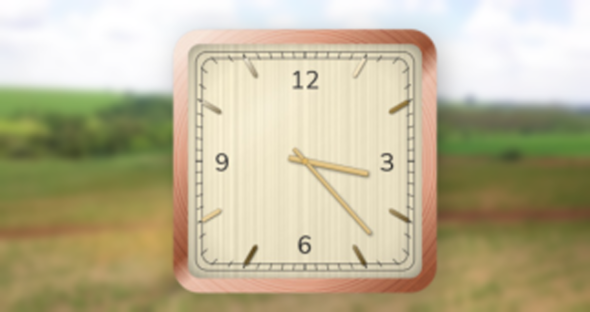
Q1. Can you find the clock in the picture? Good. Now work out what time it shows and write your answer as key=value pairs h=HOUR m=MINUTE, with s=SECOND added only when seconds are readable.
h=3 m=23
